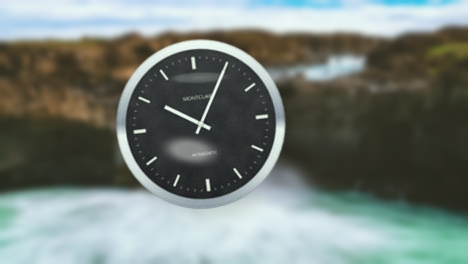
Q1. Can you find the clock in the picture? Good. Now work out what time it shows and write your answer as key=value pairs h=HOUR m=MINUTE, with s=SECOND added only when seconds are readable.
h=10 m=5
